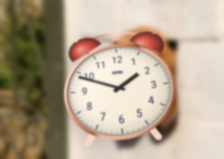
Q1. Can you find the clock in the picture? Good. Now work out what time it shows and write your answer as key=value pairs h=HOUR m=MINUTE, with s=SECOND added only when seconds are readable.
h=1 m=49
